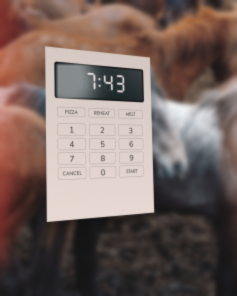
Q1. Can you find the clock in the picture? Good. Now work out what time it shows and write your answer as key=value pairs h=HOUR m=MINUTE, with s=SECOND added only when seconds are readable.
h=7 m=43
